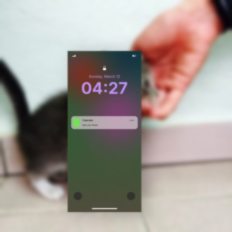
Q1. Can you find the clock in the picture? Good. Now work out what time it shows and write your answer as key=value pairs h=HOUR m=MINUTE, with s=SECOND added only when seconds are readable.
h=4 m=27
